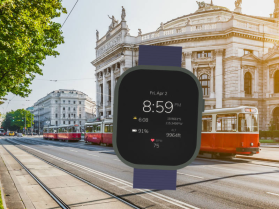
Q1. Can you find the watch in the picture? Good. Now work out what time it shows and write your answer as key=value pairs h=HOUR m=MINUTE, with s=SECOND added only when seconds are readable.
h=8 m=59
